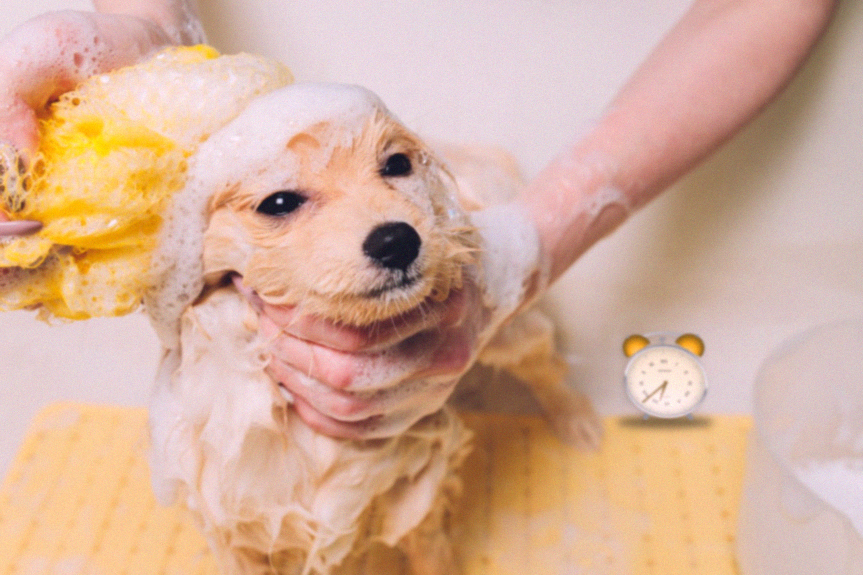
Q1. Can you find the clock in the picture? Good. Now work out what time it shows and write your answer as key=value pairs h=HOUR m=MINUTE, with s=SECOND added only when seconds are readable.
h=6 m=38
